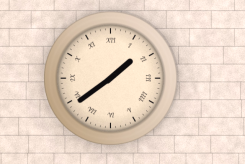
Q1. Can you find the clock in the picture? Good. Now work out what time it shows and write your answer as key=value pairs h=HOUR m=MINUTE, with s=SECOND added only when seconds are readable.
h=1 m=39
